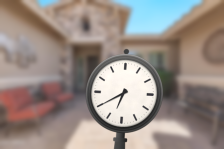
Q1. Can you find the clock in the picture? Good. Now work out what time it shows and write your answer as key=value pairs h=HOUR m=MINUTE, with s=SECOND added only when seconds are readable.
h=6 m=40
